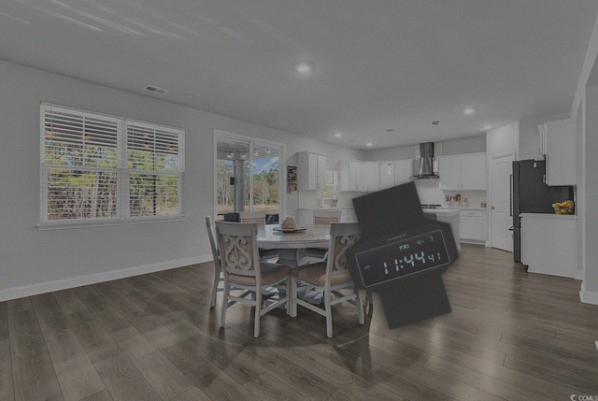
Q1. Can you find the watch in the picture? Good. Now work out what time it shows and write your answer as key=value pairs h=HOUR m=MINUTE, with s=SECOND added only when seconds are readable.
h=11 m=44 s=41
